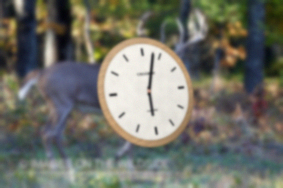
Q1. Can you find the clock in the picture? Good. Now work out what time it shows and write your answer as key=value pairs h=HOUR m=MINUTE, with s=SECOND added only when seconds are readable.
h=6 m=3
